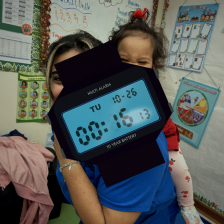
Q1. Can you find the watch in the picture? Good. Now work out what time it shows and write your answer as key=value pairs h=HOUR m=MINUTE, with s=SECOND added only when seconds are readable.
h=0 m=16 s=13
